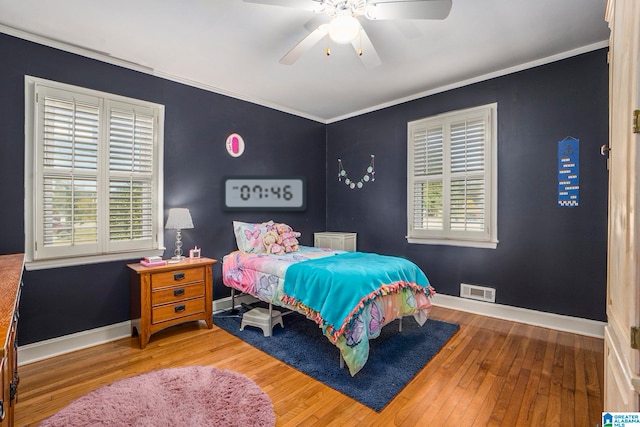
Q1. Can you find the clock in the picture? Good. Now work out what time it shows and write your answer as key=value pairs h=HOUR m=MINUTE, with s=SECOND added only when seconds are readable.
h=7 m=46
